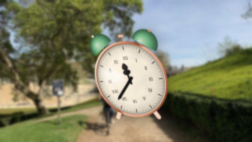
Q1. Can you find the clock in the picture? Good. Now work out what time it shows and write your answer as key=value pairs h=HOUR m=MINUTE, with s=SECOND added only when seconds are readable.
h=11 m=37
